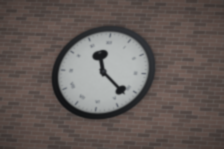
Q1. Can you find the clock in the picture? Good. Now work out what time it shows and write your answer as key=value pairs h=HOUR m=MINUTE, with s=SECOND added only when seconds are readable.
h=11 m=22
